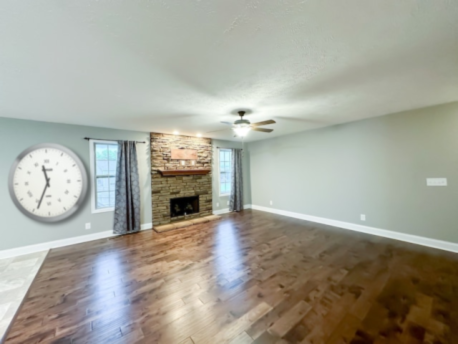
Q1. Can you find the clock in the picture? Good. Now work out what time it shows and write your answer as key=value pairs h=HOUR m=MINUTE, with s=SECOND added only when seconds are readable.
h=11 m=34
